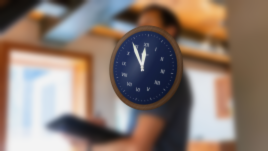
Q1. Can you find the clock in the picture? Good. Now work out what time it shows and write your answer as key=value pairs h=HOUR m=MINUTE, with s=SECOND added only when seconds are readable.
h=11 m=54
